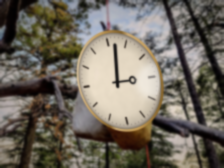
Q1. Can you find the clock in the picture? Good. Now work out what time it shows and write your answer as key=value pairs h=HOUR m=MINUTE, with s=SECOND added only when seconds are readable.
h=3 m=2
